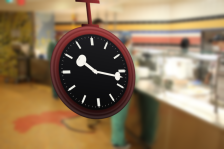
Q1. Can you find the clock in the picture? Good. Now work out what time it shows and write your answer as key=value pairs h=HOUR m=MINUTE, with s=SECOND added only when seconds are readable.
h=10 m=17
